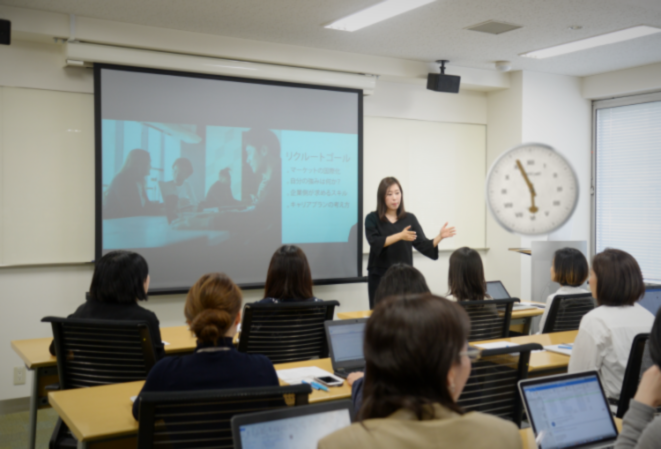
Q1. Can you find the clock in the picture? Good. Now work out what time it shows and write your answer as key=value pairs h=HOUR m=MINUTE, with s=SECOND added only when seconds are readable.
h=5 m=56
